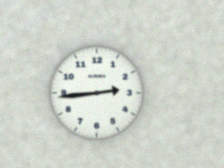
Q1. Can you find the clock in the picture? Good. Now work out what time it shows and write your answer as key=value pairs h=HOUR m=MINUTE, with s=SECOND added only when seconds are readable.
h=2 m=44
